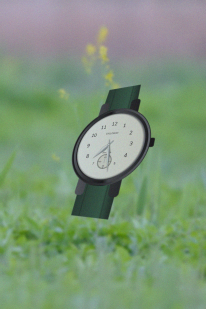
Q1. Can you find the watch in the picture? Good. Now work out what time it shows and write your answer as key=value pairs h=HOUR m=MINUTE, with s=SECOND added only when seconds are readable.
h=7 m=28
